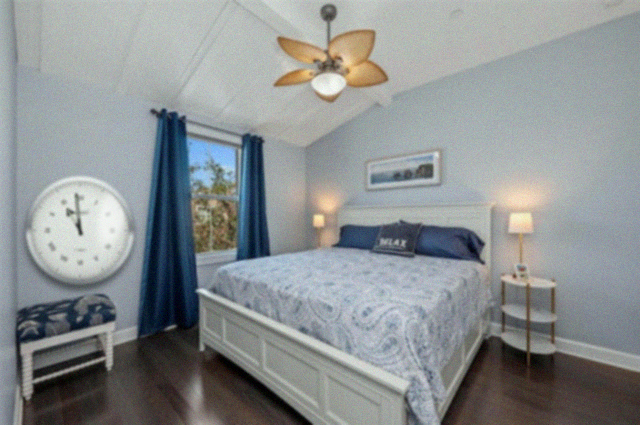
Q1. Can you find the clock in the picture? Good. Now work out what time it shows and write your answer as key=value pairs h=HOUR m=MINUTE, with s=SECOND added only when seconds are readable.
h=10 m=59
